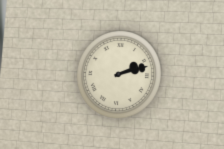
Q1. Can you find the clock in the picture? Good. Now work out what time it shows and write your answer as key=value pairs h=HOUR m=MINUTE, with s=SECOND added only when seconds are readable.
h=2 m=12
